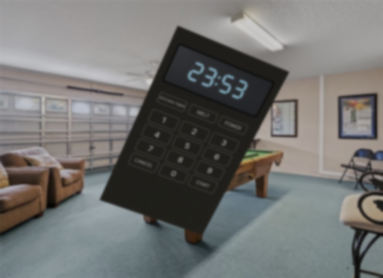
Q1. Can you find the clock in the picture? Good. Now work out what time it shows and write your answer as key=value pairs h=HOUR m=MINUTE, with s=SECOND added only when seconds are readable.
h=23 m=53
